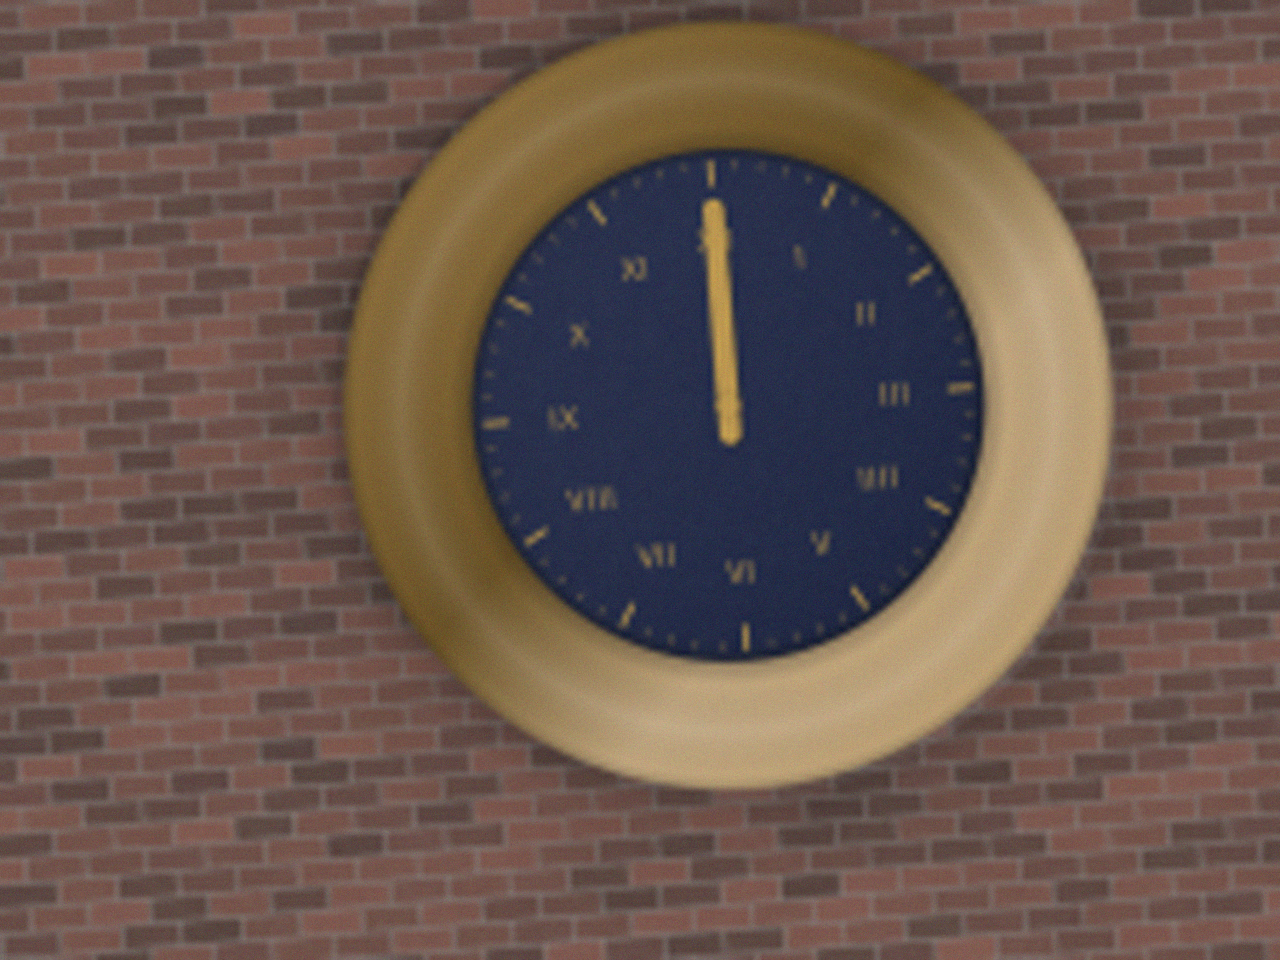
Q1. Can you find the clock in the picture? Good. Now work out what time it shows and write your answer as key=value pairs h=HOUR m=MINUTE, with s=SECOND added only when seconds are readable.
h=12 m=0
